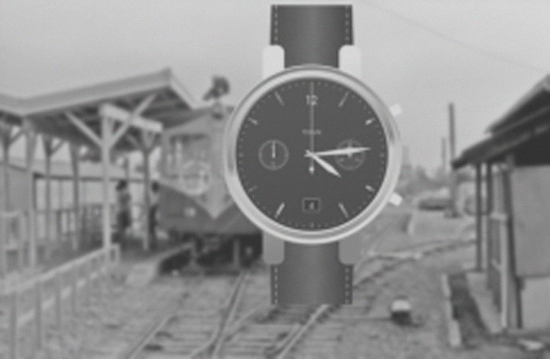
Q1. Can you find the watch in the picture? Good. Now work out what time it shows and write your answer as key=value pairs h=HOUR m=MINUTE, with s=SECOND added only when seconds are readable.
h=4 m=14
